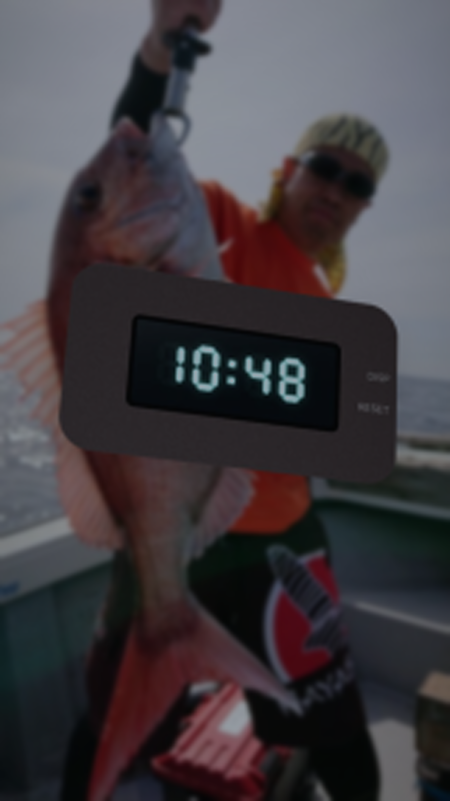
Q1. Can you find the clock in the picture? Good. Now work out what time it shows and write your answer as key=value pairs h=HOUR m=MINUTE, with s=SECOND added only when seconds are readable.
h=10 m=48
